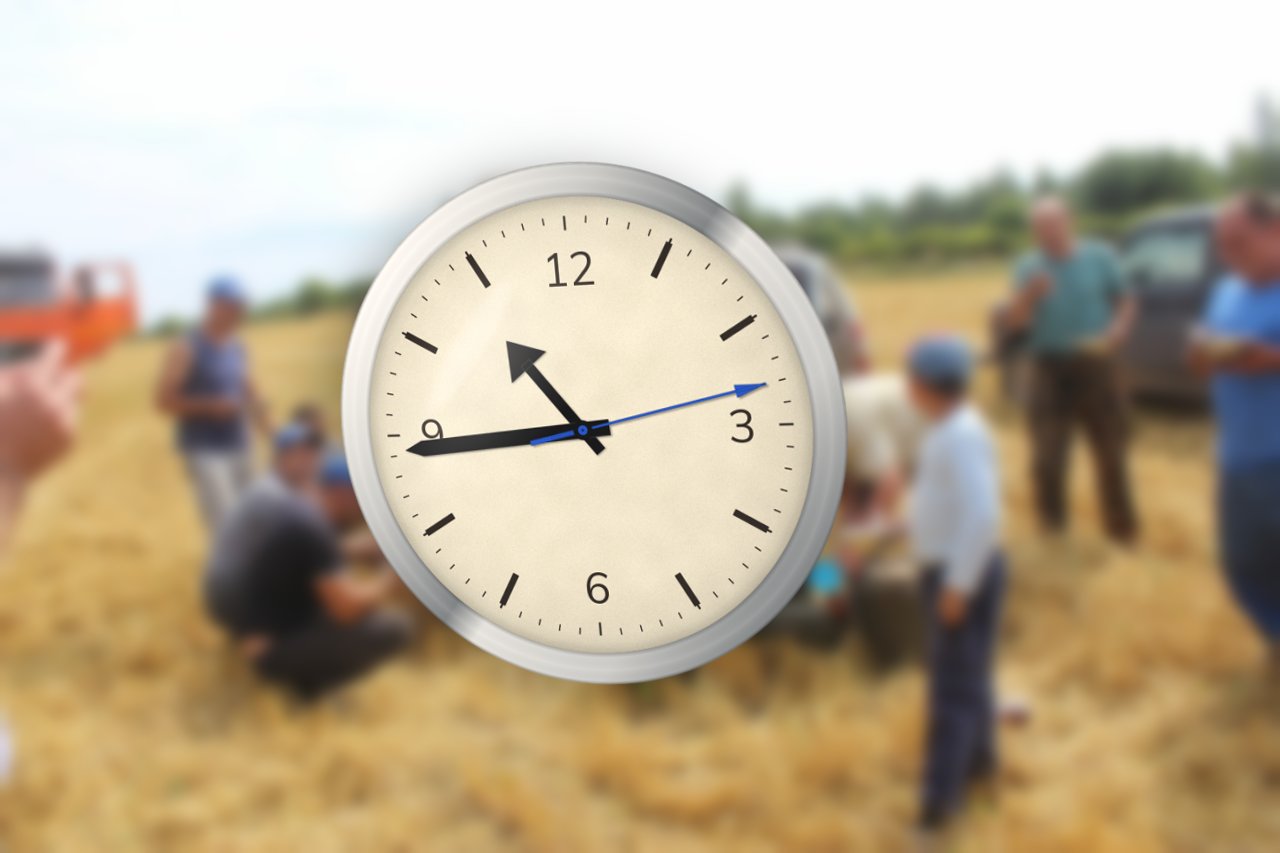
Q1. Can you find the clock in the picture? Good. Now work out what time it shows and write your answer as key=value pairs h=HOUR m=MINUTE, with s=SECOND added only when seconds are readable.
h=10 m=44 s=13
